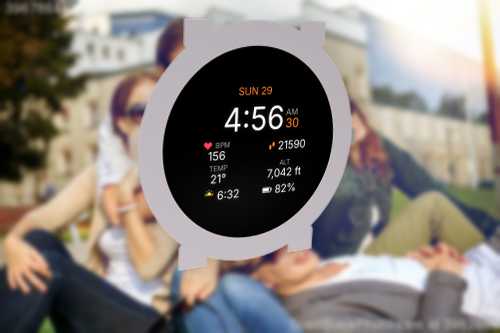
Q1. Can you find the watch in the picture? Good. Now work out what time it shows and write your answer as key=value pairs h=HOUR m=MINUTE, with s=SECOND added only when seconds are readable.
h=4 m=56 s=30
